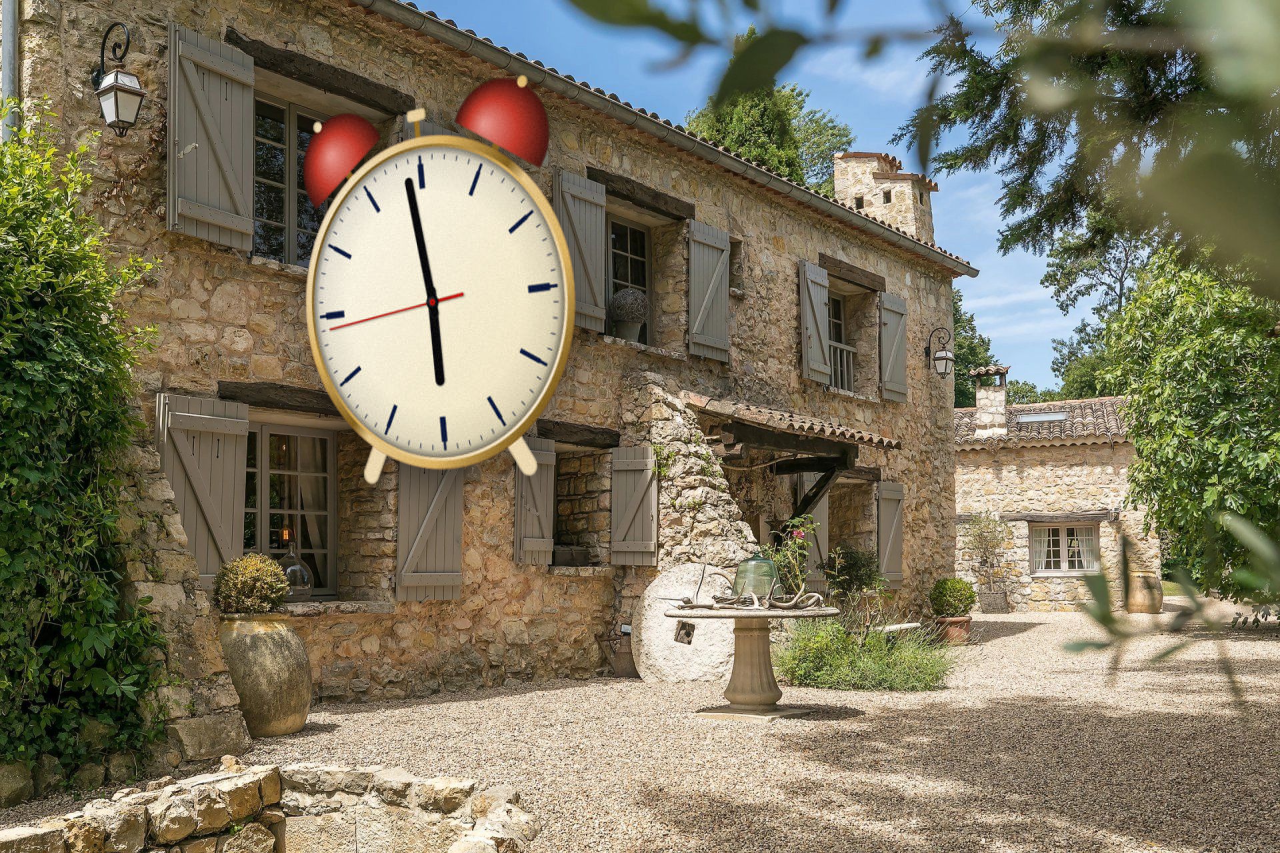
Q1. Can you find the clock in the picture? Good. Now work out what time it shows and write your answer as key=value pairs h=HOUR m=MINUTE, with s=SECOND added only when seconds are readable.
h=5 m=58 s=44
